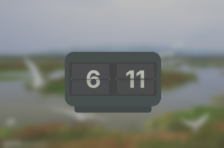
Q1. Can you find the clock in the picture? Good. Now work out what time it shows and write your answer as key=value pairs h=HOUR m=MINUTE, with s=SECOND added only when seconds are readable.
h=6 m=11
